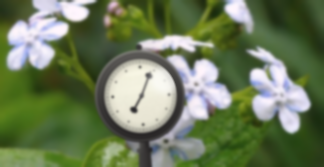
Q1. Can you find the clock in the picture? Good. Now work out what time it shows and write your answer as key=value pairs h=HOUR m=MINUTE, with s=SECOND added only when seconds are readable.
h=7 m=4
